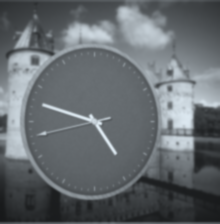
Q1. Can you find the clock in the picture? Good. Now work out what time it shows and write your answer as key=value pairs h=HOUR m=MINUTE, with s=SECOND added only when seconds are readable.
h=4 m=47 s=43
